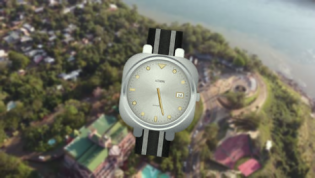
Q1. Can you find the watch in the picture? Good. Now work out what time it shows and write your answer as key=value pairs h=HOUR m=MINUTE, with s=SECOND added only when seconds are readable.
h=5 m=27
